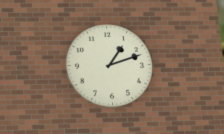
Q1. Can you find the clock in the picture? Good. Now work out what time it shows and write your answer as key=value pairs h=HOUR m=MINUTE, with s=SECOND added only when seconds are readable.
h=1 m=12
